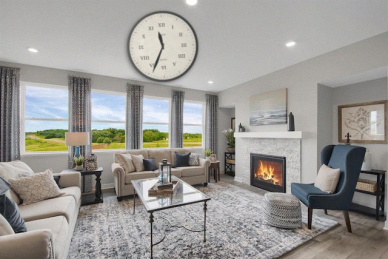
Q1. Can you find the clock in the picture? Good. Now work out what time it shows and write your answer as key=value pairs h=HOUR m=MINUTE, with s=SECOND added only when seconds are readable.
h=11 m=34
